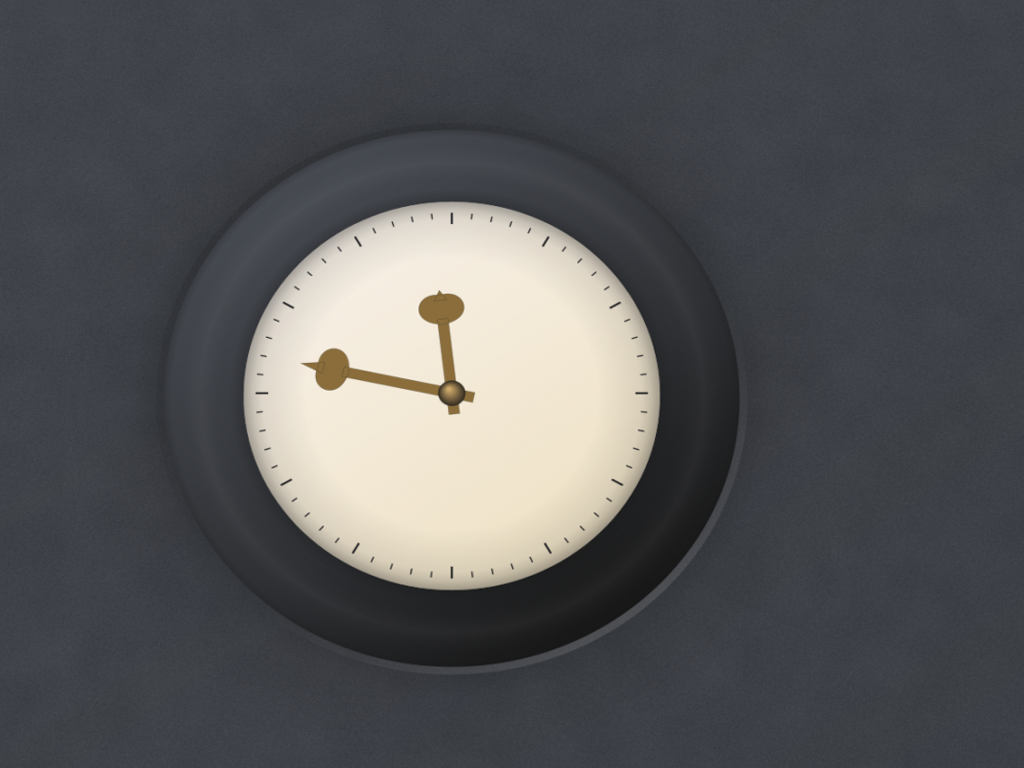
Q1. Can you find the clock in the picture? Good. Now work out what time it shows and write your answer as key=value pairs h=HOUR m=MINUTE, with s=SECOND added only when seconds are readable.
h=11 m=47
